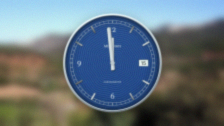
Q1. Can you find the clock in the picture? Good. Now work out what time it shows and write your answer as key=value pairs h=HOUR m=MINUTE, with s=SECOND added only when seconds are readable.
h=11 m=59
